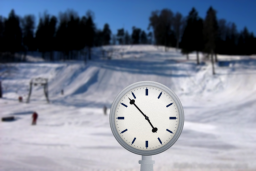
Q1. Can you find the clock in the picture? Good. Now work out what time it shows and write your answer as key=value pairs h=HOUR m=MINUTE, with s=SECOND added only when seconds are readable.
h=4 m=53
